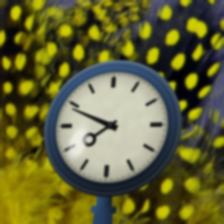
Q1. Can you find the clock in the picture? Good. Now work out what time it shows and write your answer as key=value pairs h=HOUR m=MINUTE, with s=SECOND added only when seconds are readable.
h=7 m=49
